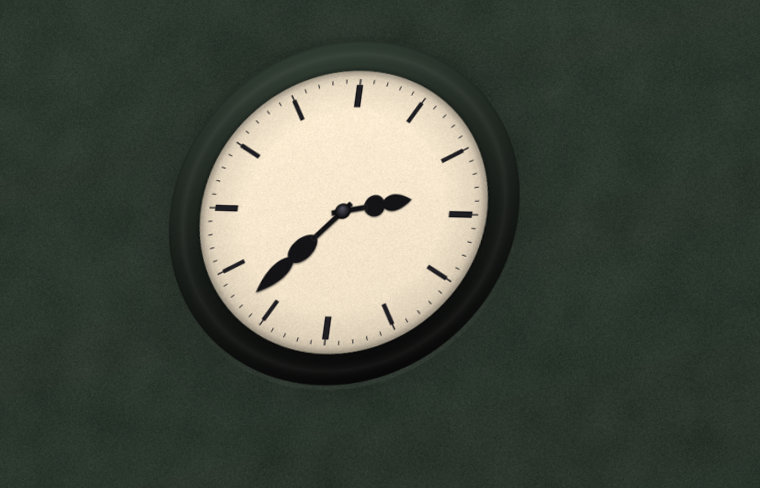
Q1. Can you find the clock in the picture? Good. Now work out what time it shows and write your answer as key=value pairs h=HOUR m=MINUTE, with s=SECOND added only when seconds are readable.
h=2 m=37
